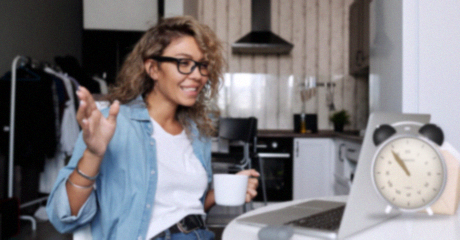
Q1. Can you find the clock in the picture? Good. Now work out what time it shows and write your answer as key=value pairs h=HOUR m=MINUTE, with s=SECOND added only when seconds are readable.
h=10 m=54
